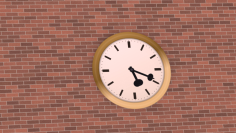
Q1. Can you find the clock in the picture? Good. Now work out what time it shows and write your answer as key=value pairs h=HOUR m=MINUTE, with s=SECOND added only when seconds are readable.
h=5 m=19
